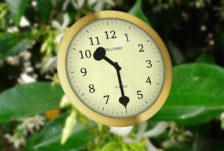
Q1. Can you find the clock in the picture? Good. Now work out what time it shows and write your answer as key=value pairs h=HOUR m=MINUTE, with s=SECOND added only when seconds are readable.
h=10 m=30
